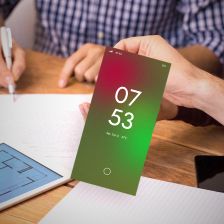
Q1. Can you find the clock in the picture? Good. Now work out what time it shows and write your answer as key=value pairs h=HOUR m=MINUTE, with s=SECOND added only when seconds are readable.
h=7 m=53
